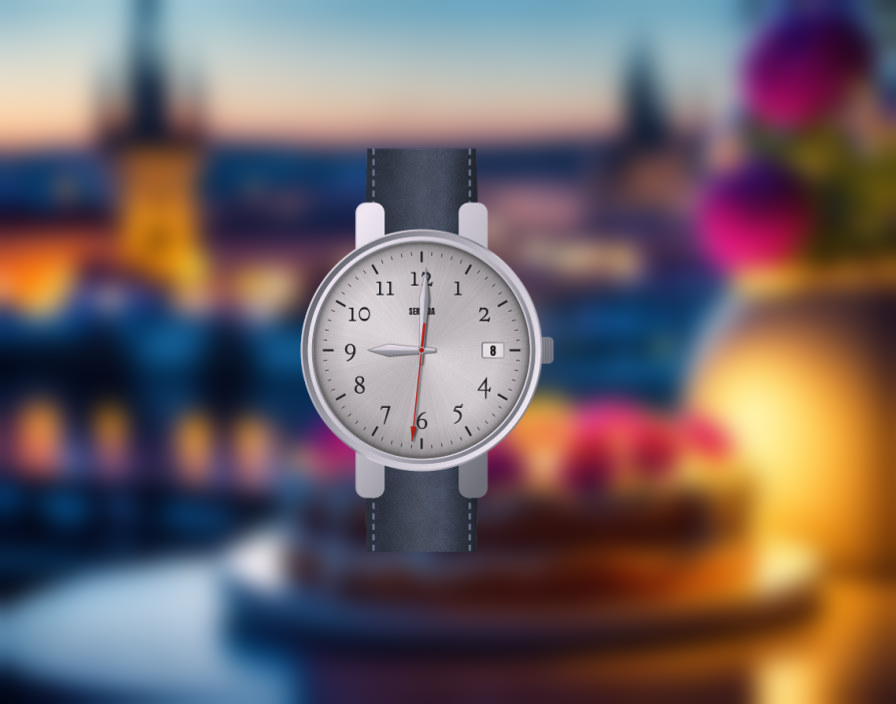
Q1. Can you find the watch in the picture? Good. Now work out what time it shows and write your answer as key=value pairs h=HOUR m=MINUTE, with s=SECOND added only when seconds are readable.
h=9 m=0 s=31
